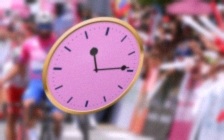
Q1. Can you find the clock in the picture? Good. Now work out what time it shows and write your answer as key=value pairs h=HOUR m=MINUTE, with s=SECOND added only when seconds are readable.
h=11 m=14
